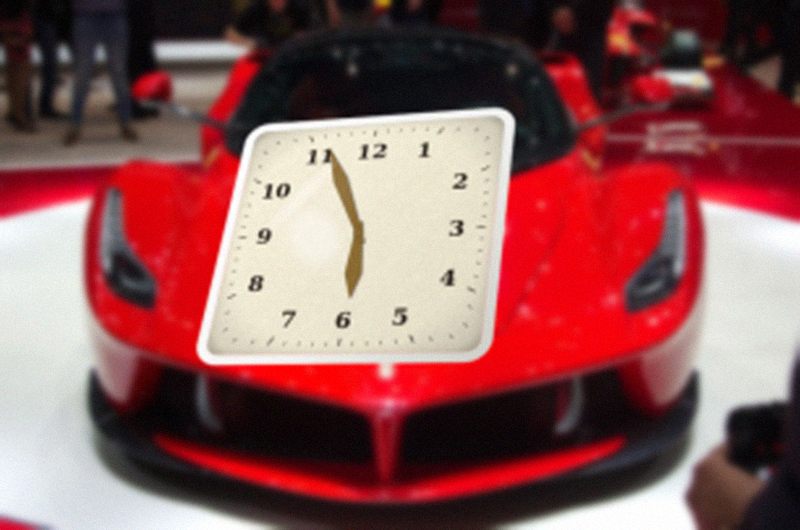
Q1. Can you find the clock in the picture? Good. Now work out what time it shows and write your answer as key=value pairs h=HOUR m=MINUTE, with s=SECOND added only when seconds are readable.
h=5 m=56
